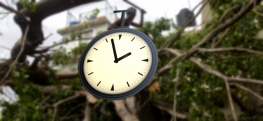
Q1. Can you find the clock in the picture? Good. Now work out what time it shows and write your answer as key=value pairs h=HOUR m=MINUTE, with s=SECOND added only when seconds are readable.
h=1 m=57
